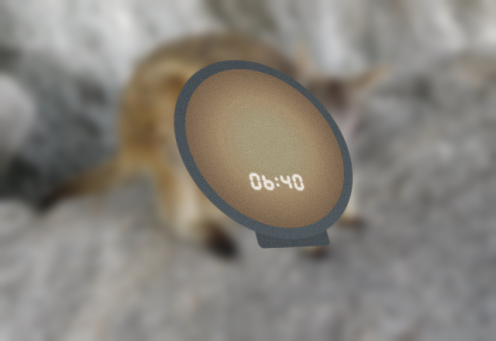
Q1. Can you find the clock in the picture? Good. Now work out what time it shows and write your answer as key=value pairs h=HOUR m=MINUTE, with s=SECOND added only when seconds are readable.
h=6 m=40
